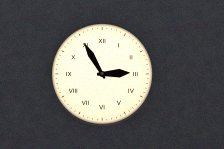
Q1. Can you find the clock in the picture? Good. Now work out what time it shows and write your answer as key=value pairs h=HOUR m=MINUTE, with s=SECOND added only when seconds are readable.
h=2 m=55
